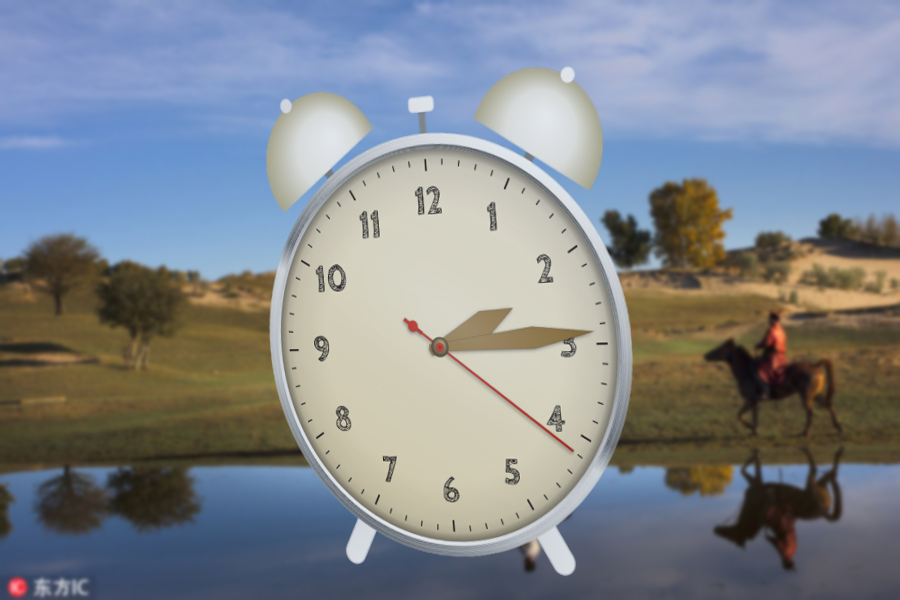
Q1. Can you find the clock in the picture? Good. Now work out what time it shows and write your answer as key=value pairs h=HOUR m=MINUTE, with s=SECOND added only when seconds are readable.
h=2 m=14 s=21
